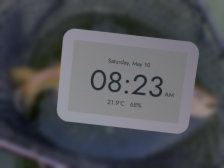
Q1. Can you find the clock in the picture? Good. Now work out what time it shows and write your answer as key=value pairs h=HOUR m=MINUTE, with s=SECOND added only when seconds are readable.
h=8 m=23
